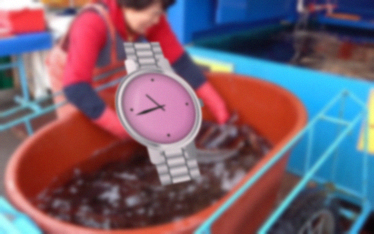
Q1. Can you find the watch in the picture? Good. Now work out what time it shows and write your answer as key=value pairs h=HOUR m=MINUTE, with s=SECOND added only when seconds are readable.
h=10 m=43
